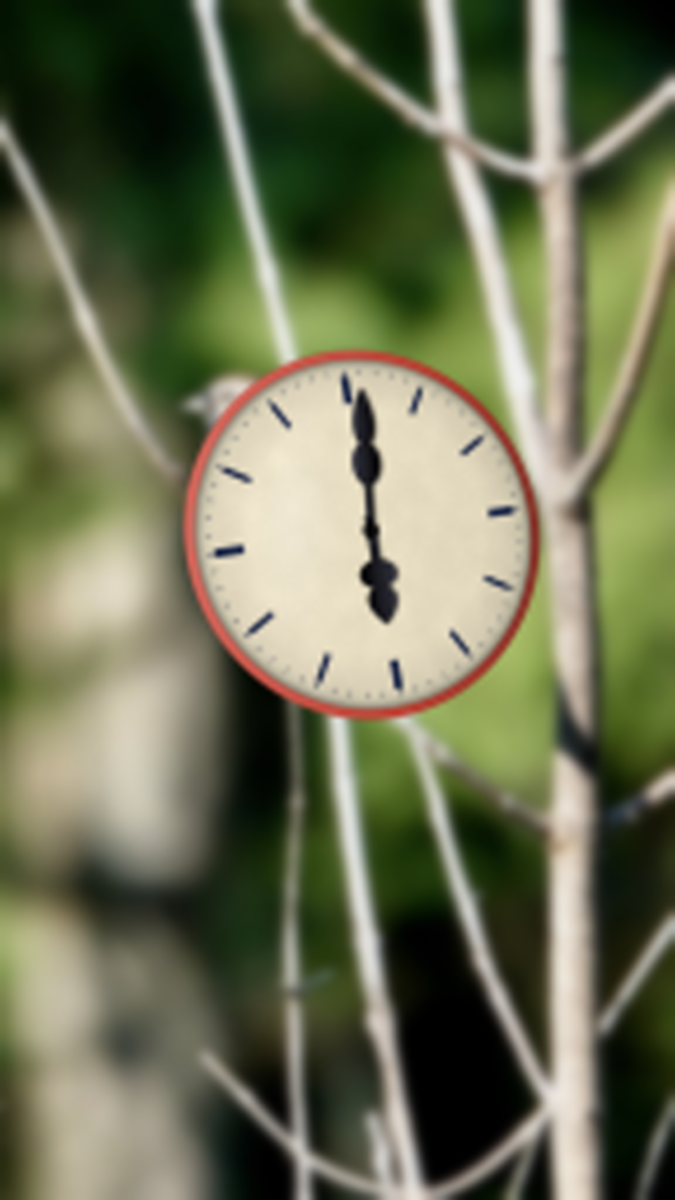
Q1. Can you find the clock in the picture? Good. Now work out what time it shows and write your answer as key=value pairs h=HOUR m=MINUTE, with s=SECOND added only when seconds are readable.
h=6 m=1
